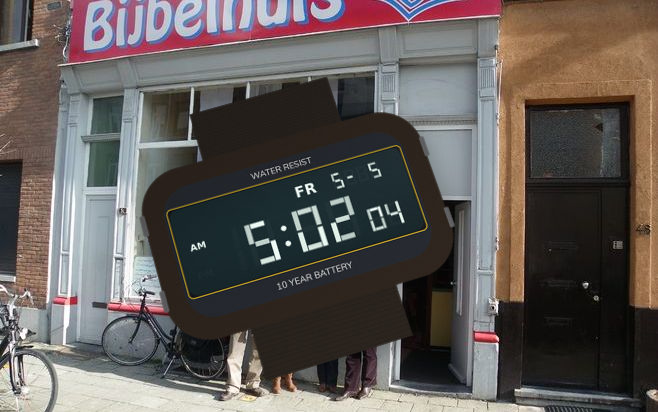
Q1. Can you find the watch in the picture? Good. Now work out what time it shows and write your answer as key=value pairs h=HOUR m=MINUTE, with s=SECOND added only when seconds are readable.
h=5 m=2 s=4
